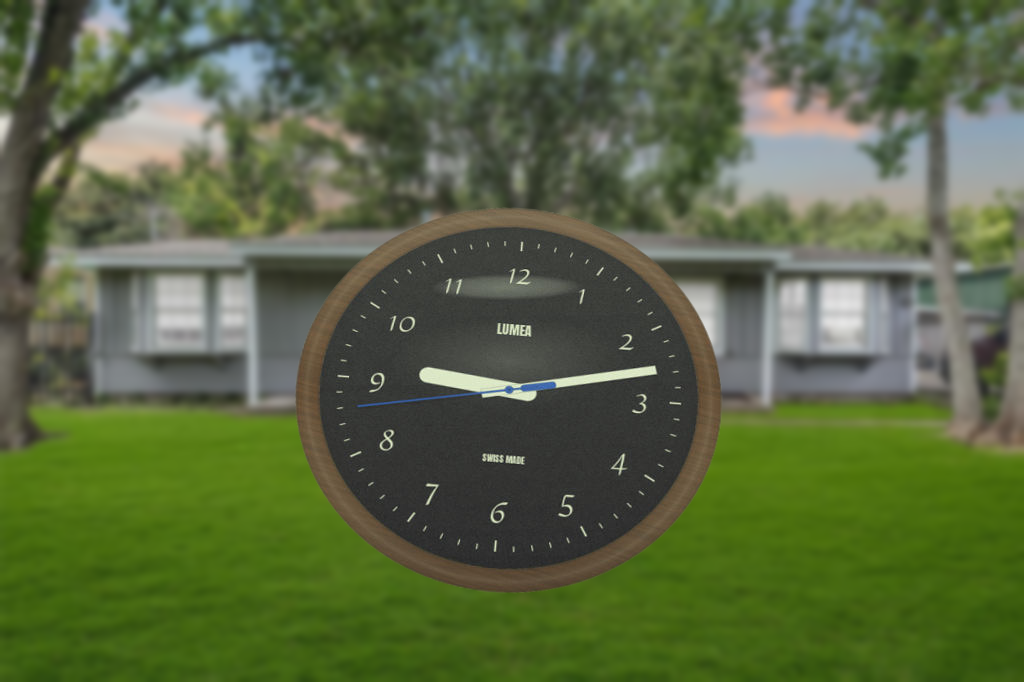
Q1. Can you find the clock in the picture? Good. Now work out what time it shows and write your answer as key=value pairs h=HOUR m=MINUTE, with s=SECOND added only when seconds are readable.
h=9 m=12 s=43
